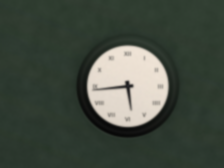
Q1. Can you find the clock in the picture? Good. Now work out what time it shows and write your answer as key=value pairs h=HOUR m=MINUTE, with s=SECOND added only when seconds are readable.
h=5 m=44
